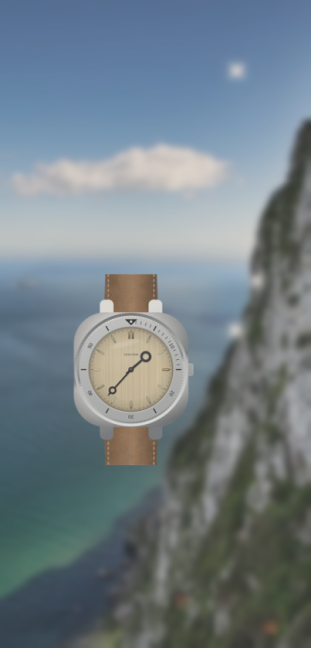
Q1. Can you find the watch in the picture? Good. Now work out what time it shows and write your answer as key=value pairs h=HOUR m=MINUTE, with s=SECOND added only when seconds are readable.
h=1 m=37
